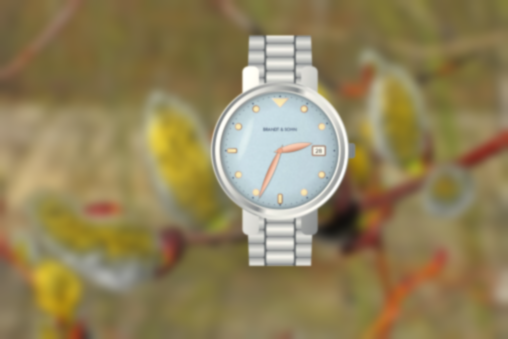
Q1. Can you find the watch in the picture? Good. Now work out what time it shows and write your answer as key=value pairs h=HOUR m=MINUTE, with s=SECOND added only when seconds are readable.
h=2 m=34
